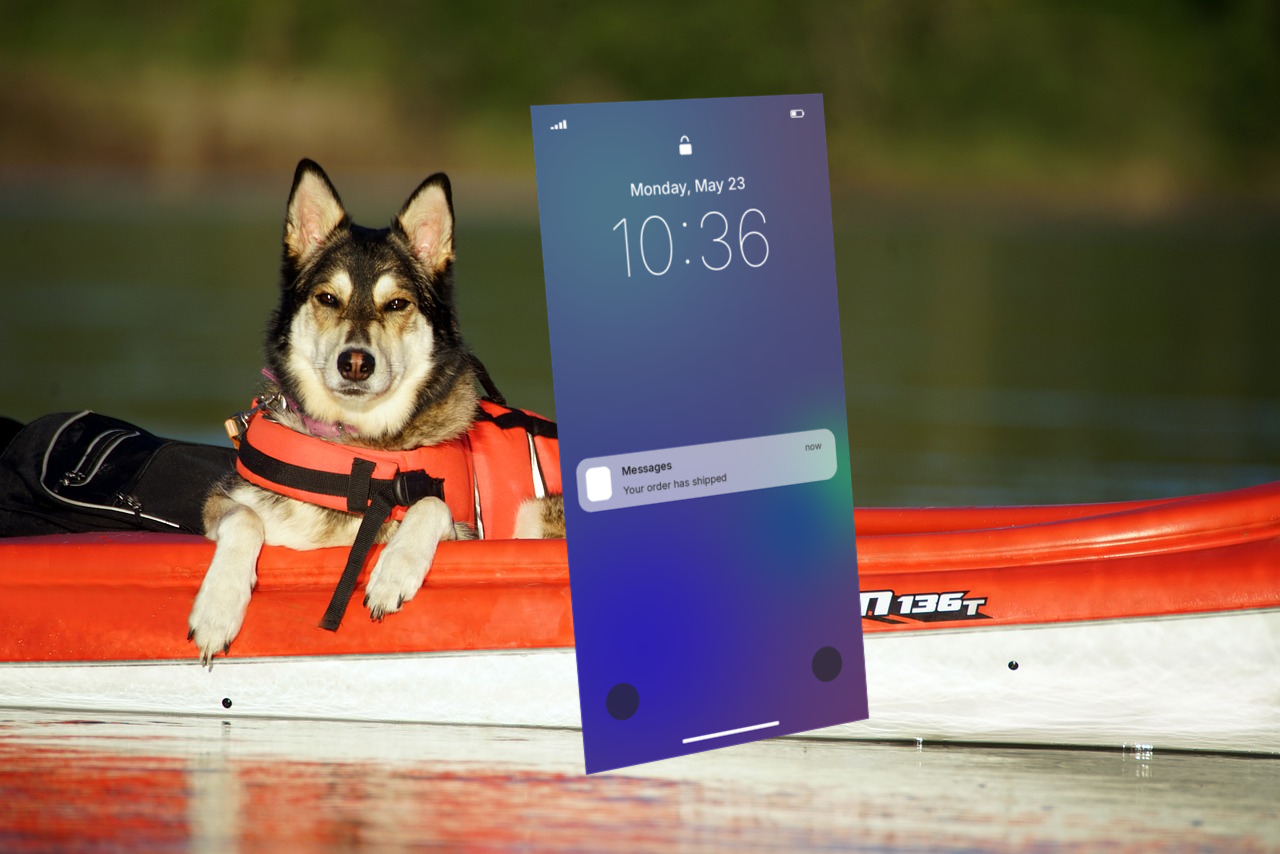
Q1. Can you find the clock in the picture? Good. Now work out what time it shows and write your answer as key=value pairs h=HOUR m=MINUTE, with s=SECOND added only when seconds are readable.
h=10 m=36
